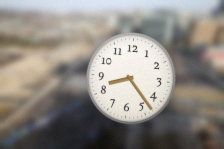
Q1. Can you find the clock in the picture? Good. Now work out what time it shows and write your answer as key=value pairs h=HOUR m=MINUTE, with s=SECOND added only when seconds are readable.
h=8 m=23
